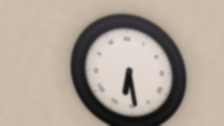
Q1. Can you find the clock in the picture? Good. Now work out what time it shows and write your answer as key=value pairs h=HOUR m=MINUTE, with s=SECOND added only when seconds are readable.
h=6 m=29
